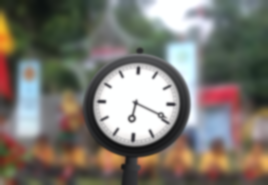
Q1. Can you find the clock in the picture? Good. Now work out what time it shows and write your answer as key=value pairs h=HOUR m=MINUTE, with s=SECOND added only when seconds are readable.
h=6 m=19
